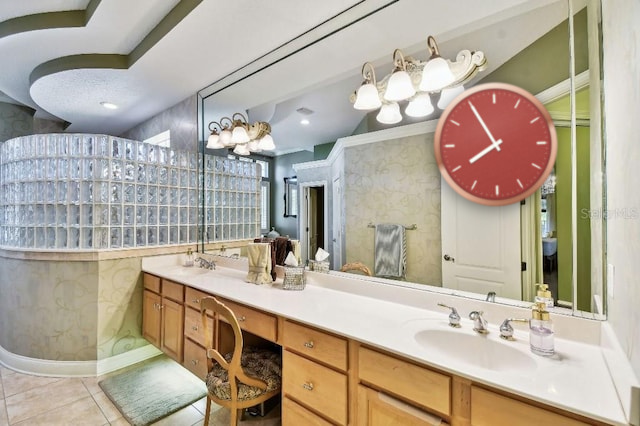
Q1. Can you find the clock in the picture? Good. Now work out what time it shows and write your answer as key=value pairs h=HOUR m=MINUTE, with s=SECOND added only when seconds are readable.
h=7 m=55
